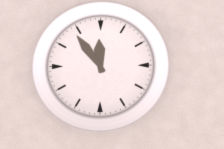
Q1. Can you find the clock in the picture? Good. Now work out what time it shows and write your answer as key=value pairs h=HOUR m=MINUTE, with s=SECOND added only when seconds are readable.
h=11 m=54
